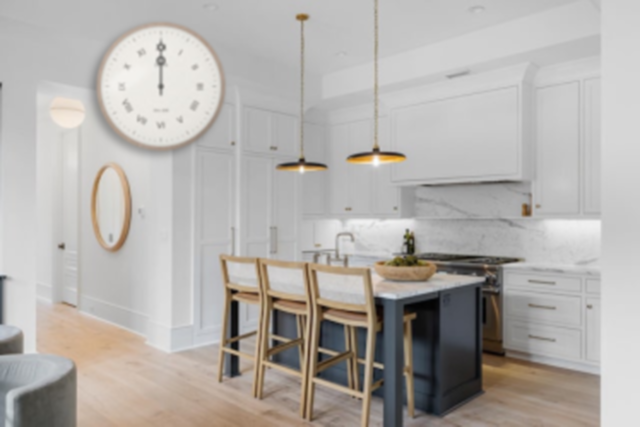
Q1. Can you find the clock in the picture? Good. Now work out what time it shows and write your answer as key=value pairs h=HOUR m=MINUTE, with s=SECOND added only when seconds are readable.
h=12 m=0
